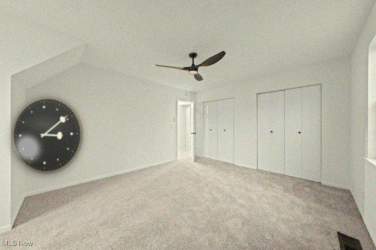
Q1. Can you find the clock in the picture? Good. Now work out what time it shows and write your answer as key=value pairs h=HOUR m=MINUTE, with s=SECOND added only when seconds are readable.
h=3 m=9
